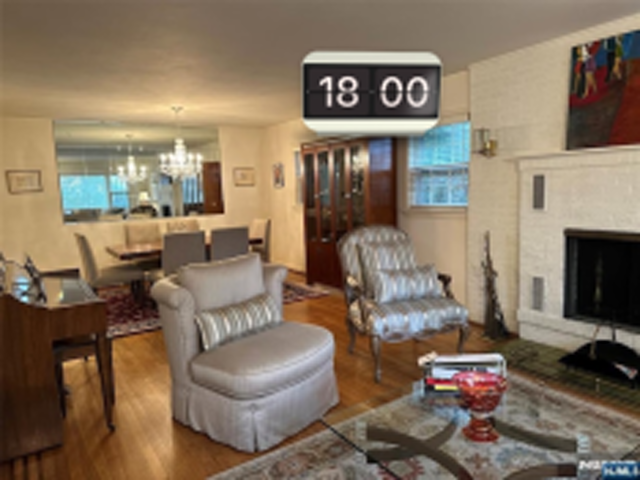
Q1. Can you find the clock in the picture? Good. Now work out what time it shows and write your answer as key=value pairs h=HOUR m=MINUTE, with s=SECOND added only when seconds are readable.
h=18 m=0
